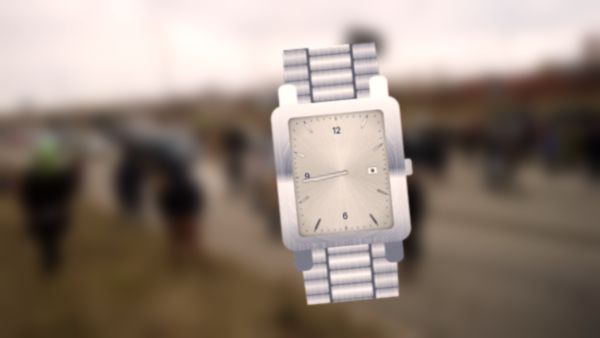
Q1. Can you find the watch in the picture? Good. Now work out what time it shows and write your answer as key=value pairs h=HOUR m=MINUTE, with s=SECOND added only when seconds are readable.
h=8 m=44
